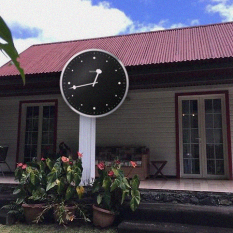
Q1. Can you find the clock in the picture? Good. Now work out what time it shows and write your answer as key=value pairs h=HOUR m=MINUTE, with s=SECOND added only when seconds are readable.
h=12 m=43
